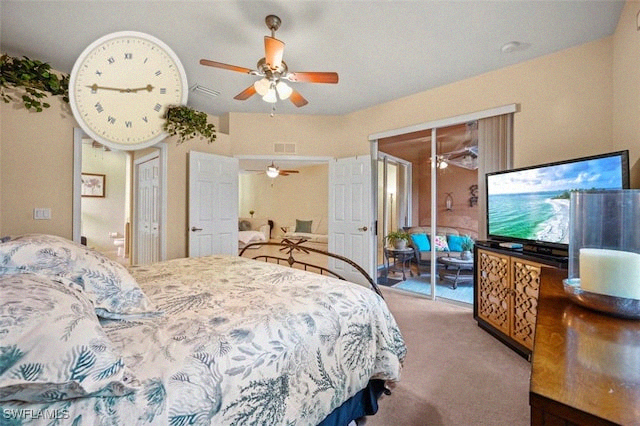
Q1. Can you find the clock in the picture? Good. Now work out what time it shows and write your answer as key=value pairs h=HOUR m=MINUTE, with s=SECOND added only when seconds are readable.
h=2 m=46
